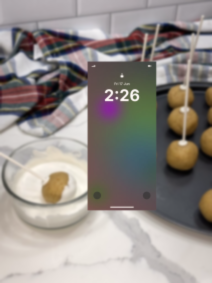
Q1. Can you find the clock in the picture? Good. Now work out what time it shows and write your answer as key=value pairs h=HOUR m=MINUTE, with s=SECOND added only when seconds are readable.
h=2 m=26
